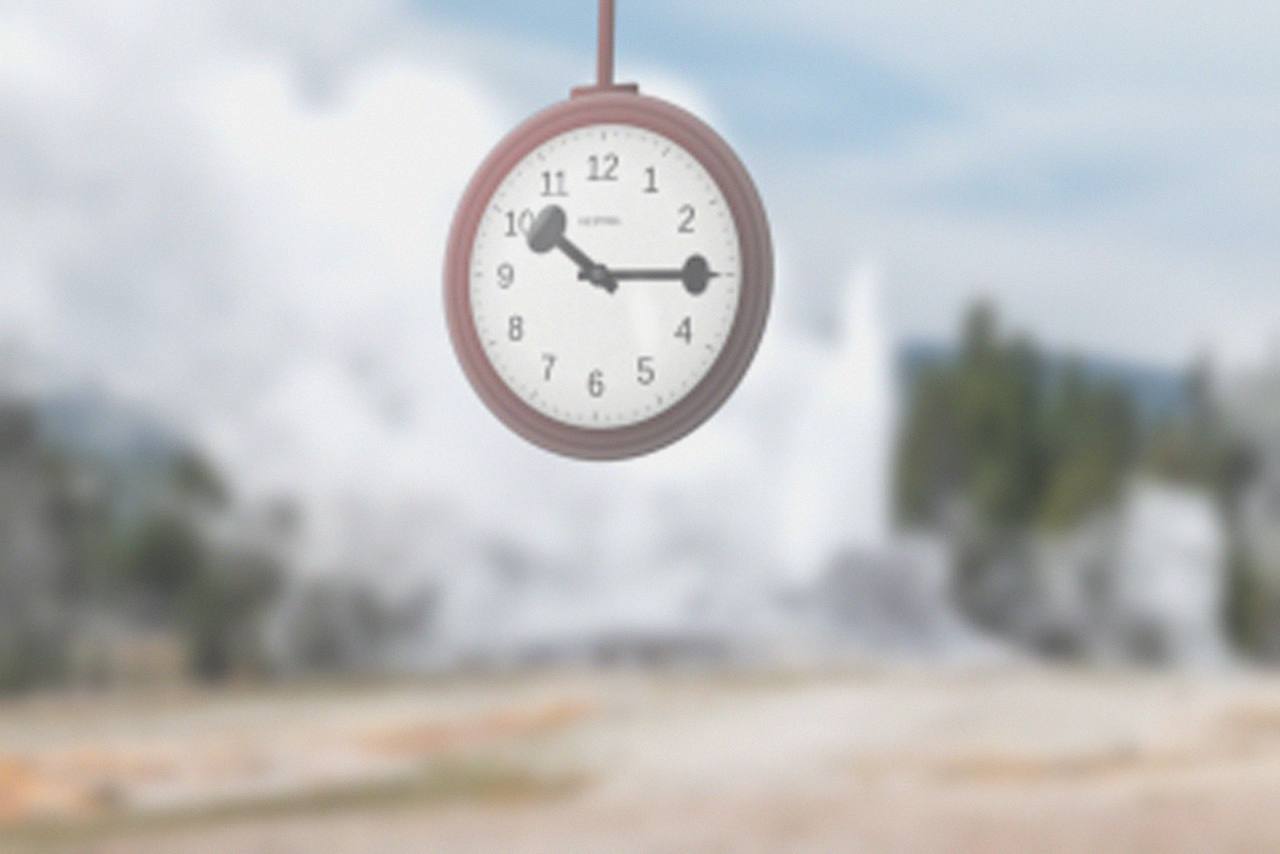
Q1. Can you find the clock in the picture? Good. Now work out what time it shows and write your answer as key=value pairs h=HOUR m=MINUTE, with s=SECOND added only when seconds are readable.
h=10 m=15
